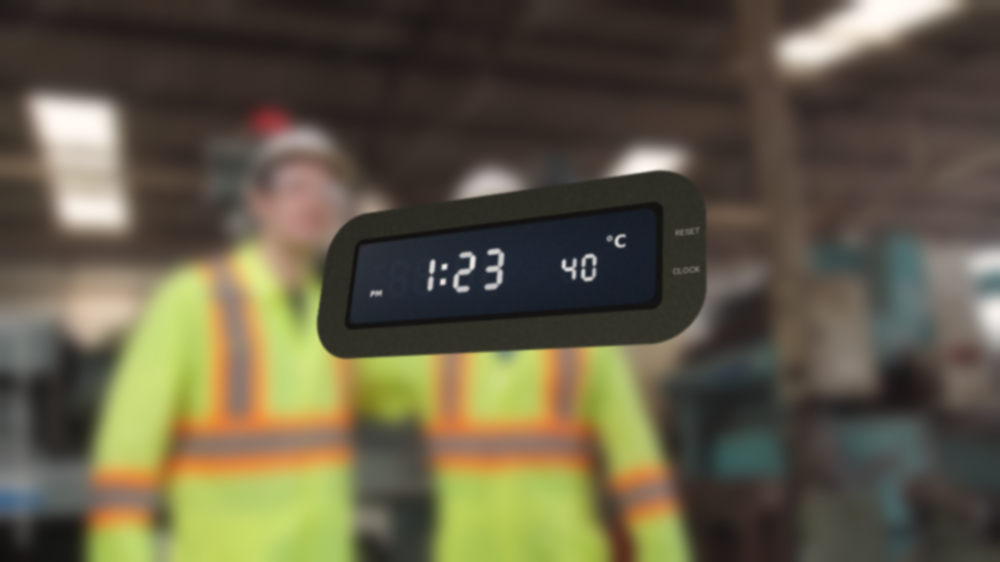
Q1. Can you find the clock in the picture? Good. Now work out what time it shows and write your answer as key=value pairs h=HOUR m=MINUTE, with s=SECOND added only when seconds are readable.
h=1 m=23
